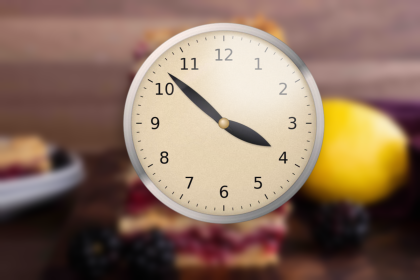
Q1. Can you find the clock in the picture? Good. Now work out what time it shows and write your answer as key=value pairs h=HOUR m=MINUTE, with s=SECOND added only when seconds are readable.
h=3 m=52
